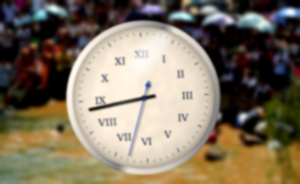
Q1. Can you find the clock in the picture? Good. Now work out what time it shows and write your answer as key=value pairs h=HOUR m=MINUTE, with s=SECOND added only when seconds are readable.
h=8 m=43 s=33
